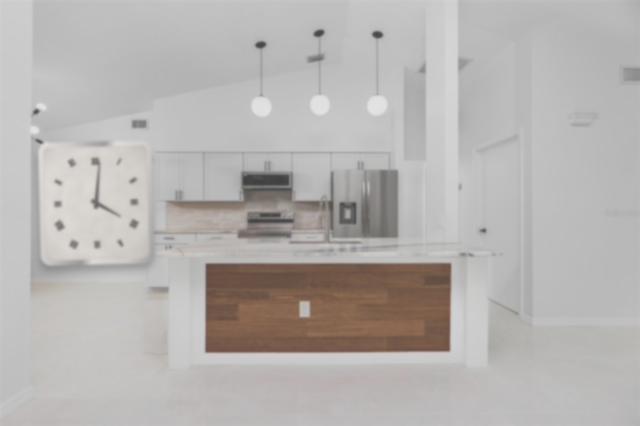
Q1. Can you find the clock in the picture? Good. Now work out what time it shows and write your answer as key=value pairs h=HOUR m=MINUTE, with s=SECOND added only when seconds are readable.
h=4 m=1
